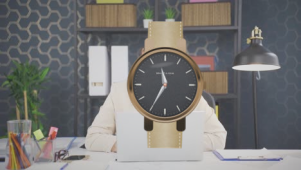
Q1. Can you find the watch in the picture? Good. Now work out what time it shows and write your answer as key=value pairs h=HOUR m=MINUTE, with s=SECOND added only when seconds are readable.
h=11 m=35
